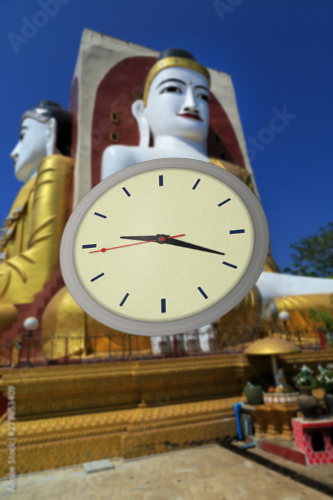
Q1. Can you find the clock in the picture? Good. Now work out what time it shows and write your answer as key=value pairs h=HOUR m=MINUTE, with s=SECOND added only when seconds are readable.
h=9 m=18 s=44
